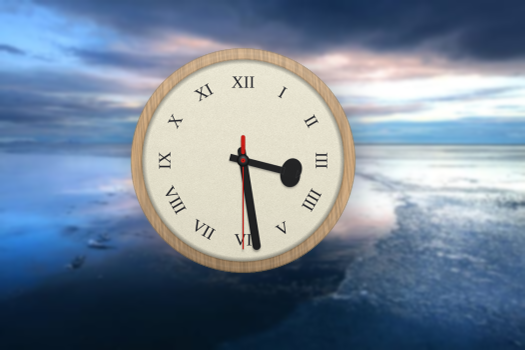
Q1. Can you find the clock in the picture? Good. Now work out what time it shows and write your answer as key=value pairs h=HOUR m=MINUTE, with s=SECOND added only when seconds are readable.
h=3 m=28 s=30
